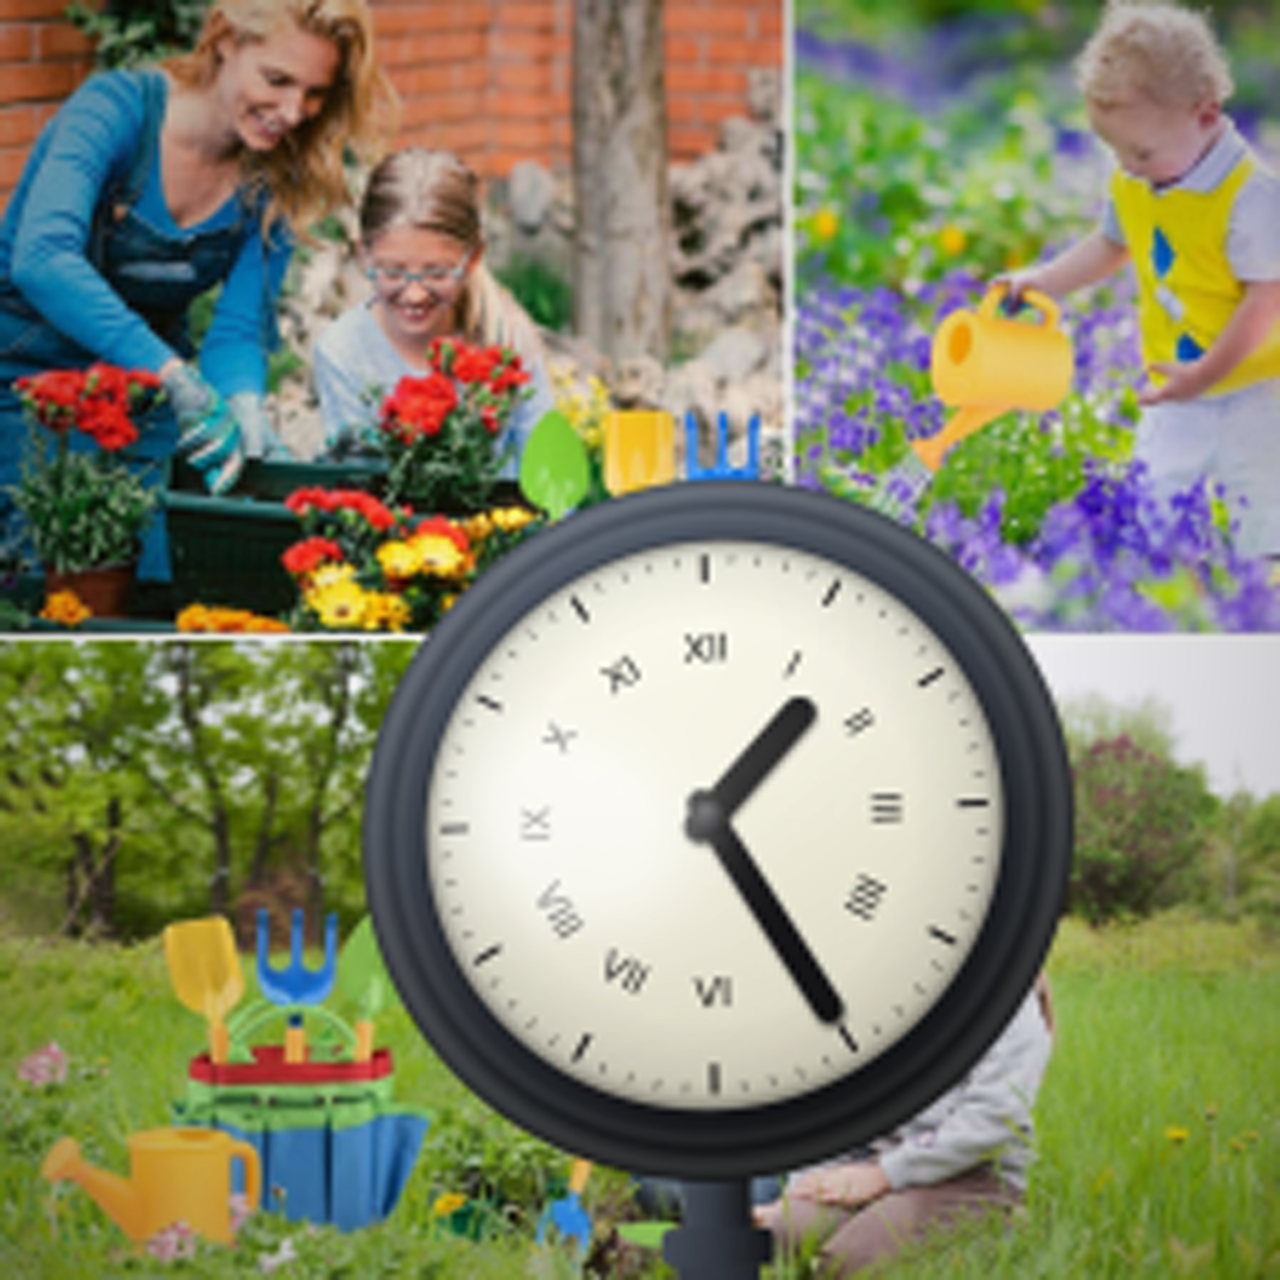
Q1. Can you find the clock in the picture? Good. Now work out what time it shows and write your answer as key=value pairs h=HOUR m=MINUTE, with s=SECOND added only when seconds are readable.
h=1 m=25
